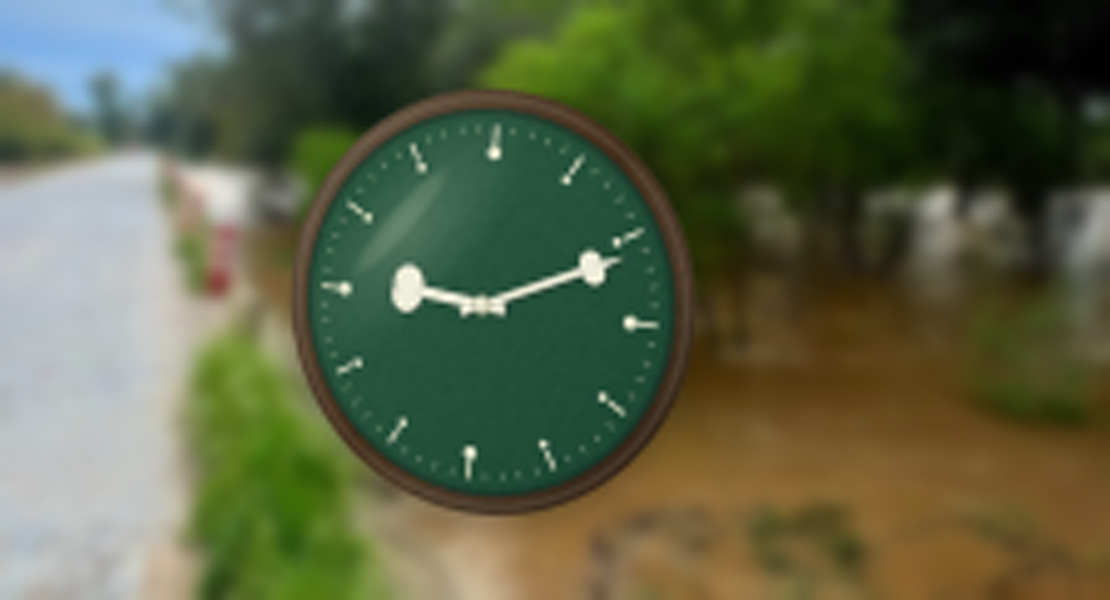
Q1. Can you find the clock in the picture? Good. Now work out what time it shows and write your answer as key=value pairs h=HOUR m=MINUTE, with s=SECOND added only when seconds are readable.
h=9 m=11
